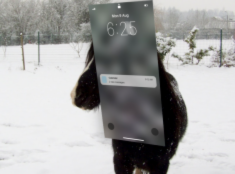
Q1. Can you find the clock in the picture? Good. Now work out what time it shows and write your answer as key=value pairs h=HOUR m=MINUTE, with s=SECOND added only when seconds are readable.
h=6 m=25
